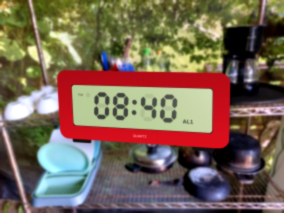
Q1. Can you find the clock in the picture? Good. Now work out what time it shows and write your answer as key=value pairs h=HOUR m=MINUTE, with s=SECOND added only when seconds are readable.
h=8 m=40
